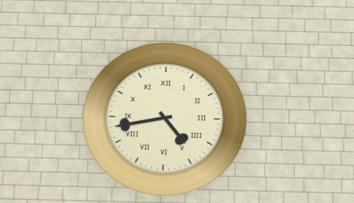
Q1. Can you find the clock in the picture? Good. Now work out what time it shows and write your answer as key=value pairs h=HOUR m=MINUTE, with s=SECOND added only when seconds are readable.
h=4 m=43
